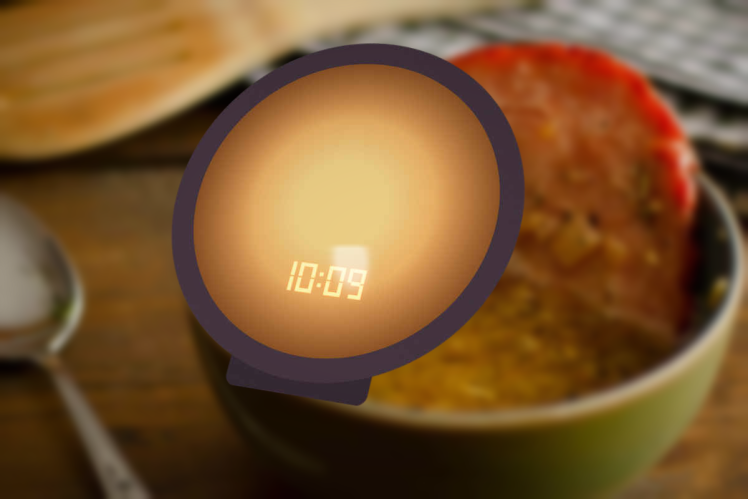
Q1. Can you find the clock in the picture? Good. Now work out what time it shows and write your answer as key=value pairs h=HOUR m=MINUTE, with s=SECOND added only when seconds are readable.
h=10 m=9
